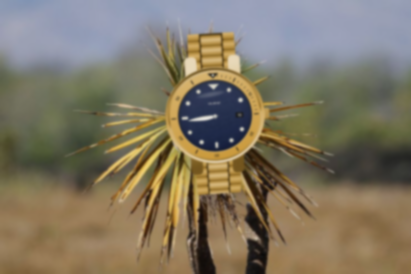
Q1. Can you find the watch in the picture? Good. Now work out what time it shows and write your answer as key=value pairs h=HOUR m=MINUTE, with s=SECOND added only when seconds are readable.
h=8 m=44
